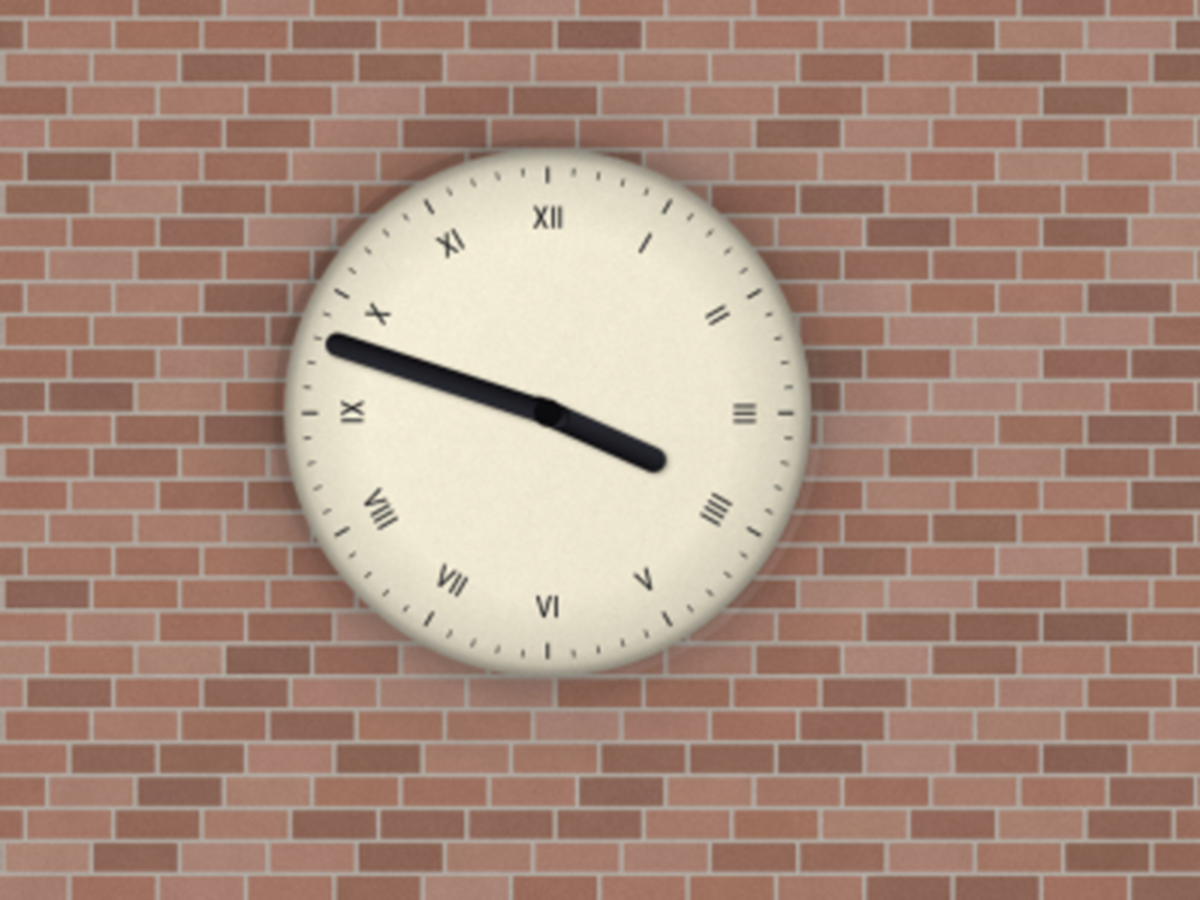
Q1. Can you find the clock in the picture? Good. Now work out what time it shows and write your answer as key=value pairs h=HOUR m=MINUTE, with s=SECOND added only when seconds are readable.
h=3 m=48
